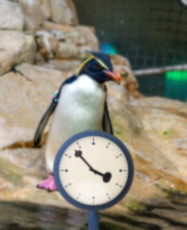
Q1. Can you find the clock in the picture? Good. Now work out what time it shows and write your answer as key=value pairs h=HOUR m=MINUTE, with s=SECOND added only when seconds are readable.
h=3 m=53
